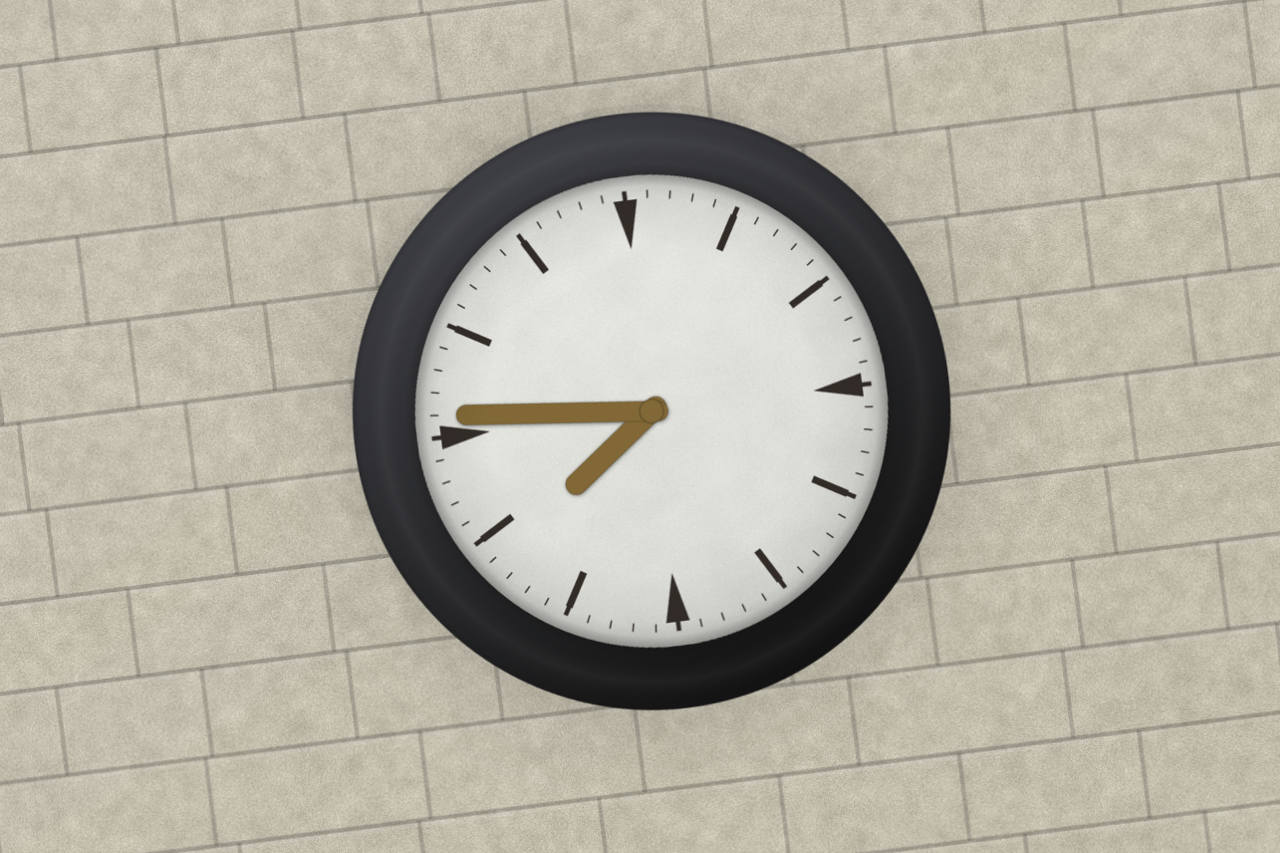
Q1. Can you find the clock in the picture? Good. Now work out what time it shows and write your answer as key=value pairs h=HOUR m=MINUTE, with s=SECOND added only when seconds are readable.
h=7 m=46
